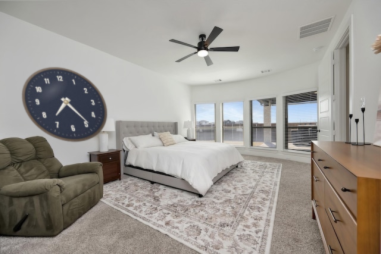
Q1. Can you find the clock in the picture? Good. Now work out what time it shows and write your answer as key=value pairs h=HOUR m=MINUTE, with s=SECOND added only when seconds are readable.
h=7 m=24
